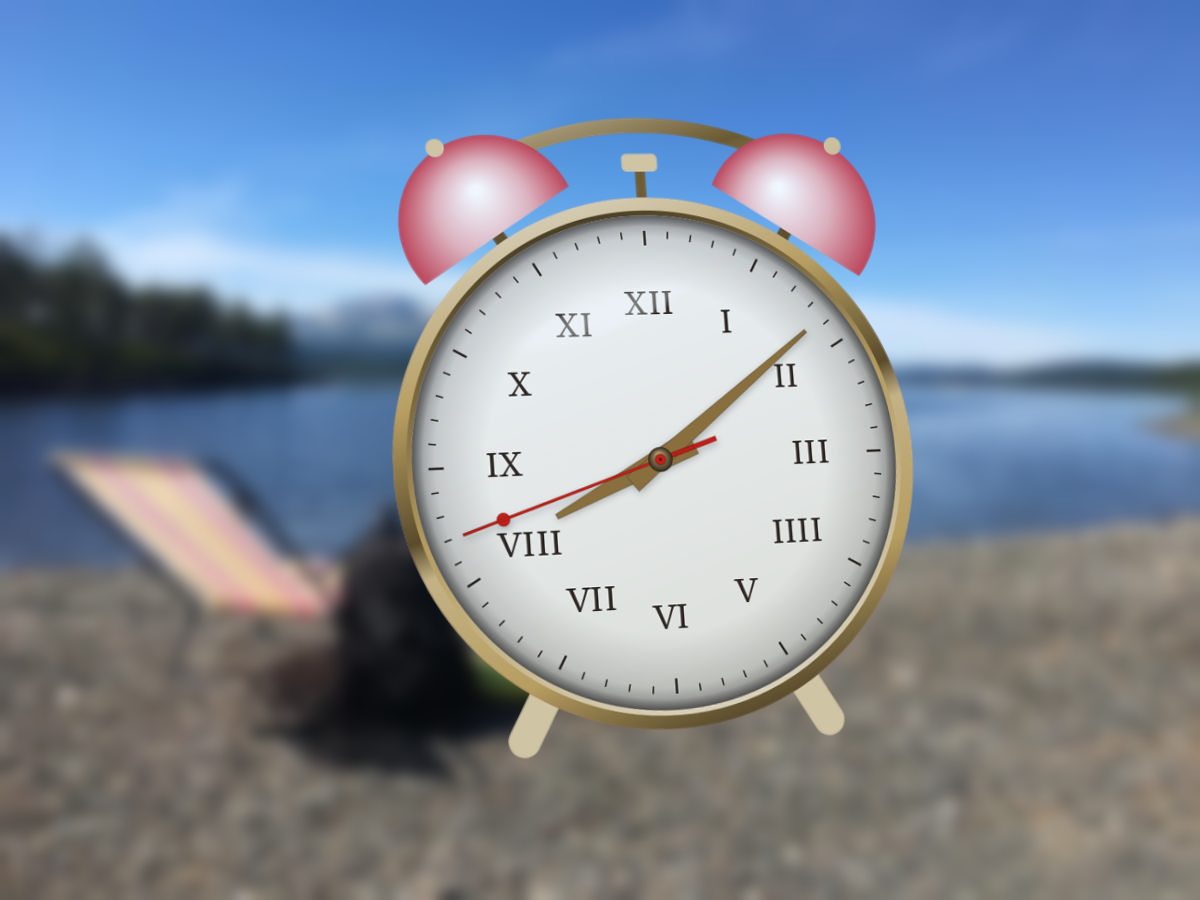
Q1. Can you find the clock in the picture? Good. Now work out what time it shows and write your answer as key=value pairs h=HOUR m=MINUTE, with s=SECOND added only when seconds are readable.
h=8 m=8 s=42
